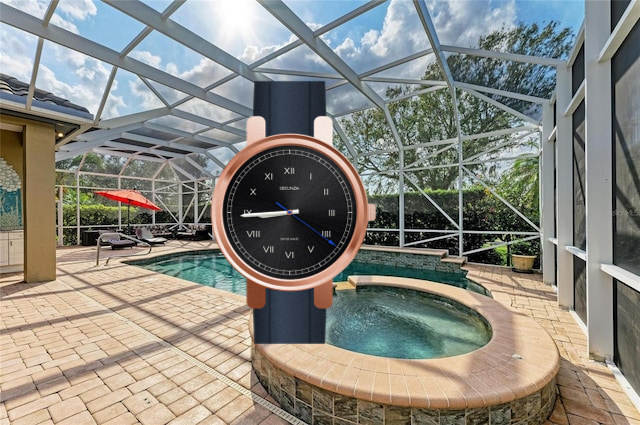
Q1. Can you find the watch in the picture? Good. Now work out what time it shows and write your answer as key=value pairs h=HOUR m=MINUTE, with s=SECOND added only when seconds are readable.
h=8 m=44 s=21
